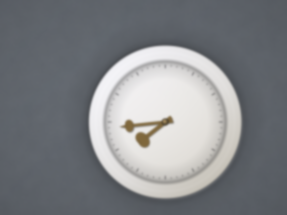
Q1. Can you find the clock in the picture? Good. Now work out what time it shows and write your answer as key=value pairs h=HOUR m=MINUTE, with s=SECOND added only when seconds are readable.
h=7 m=44
